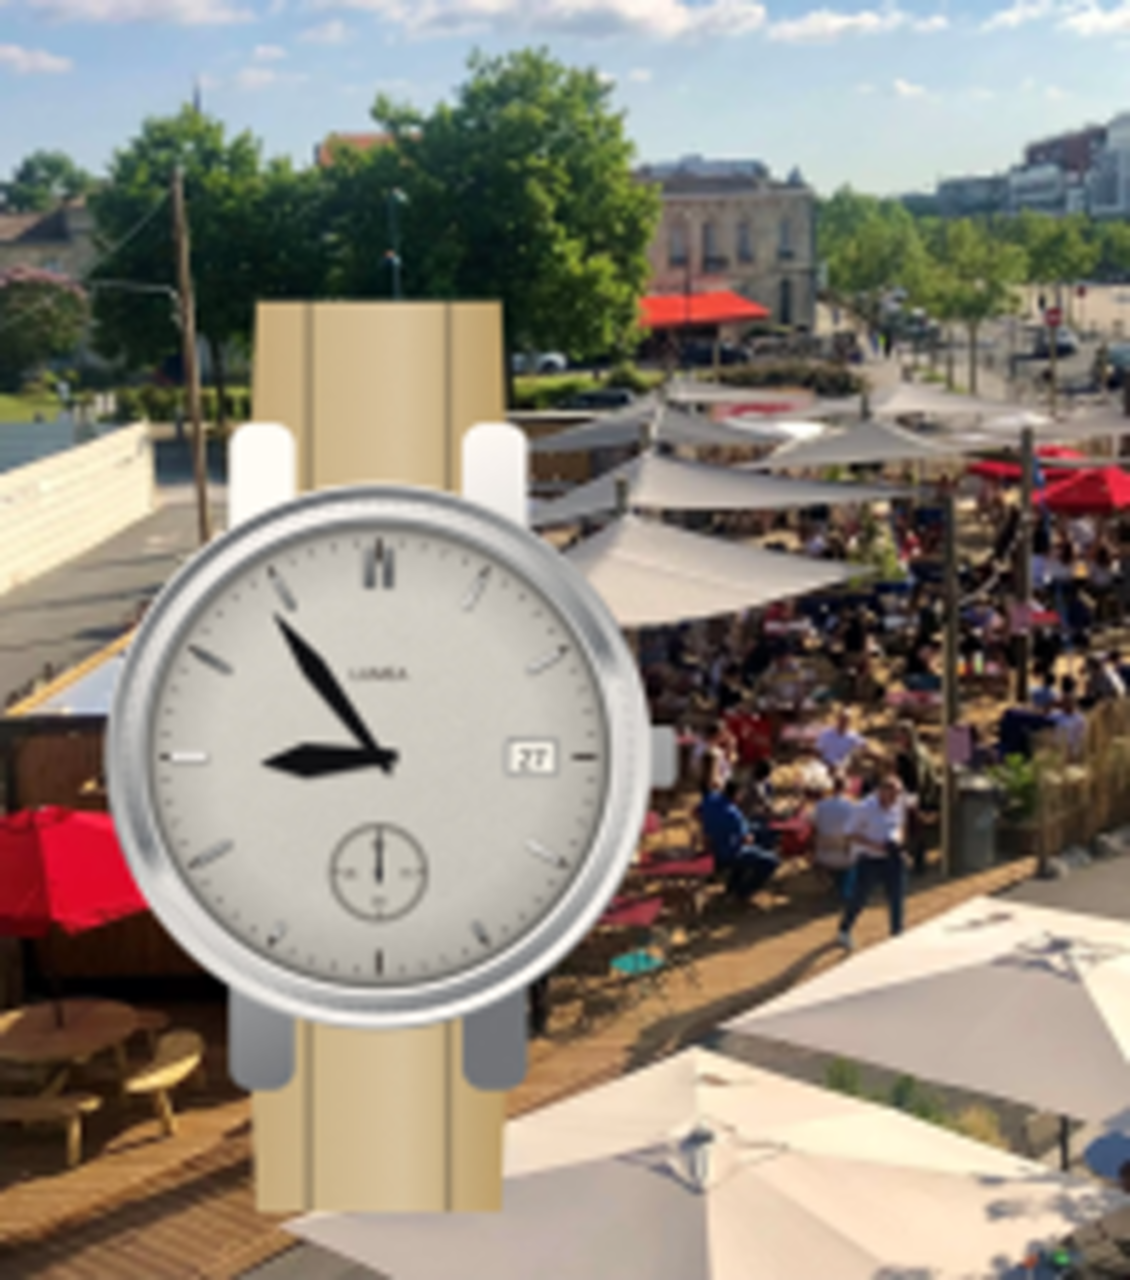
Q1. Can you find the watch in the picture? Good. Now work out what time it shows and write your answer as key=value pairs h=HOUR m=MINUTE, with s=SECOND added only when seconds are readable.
h=8 m=54
